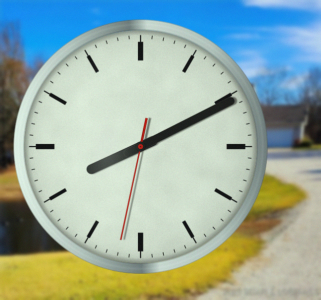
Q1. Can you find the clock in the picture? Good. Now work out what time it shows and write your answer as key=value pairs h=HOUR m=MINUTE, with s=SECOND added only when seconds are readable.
h=8 m=10 s=32
